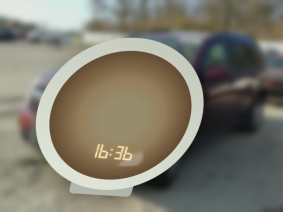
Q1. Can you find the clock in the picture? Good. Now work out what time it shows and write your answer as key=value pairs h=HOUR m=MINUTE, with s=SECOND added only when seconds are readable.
h=16 m=36
